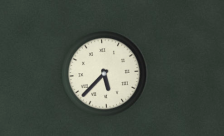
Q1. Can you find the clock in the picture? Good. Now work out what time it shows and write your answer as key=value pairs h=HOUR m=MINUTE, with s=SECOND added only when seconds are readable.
h=5 m=38
